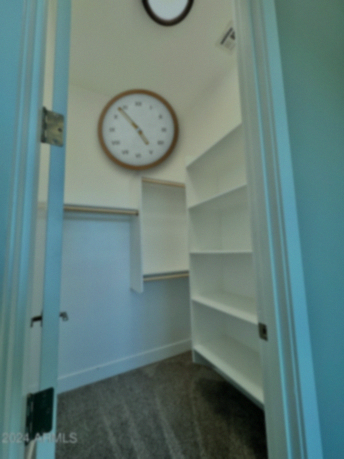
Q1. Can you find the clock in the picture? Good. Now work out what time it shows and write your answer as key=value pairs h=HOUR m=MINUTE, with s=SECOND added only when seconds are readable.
h=4 m=53
